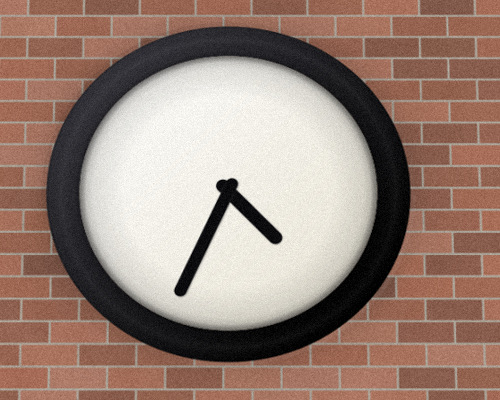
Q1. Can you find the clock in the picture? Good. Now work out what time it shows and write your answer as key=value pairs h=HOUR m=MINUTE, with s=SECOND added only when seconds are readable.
h=4 m=34
